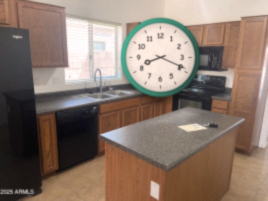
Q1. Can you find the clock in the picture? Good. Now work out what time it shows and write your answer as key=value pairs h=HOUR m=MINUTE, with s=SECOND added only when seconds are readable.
h=8 m=19
